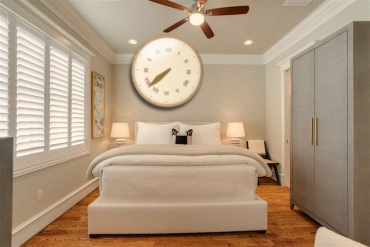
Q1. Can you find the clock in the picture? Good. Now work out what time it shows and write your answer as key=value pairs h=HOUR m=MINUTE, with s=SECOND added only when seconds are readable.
h=7 m=38
